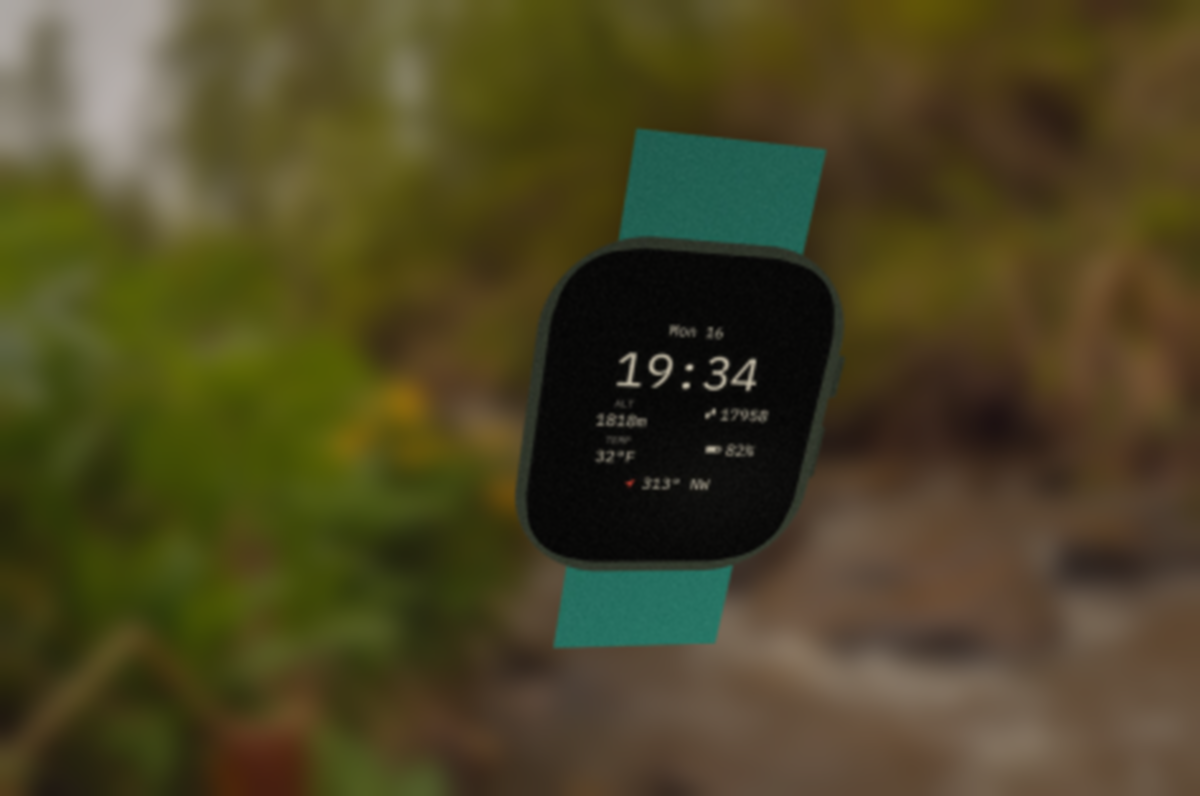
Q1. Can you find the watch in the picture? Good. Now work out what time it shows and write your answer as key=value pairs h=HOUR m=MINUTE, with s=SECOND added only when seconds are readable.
h=19 m=34
